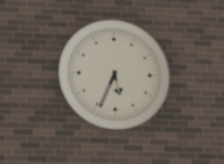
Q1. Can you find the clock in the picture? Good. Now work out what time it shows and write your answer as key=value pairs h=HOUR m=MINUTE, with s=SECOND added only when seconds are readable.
h=5 m=34
